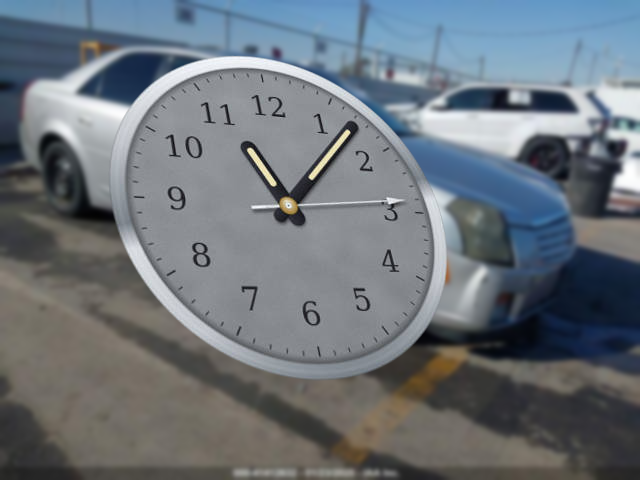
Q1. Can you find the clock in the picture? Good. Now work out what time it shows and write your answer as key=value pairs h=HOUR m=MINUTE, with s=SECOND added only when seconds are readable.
h=11 m=7 s=14
